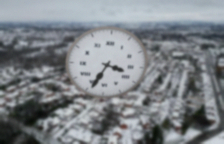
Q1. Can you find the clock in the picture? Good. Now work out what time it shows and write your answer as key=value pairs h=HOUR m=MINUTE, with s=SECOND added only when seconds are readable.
h=3 m=34
